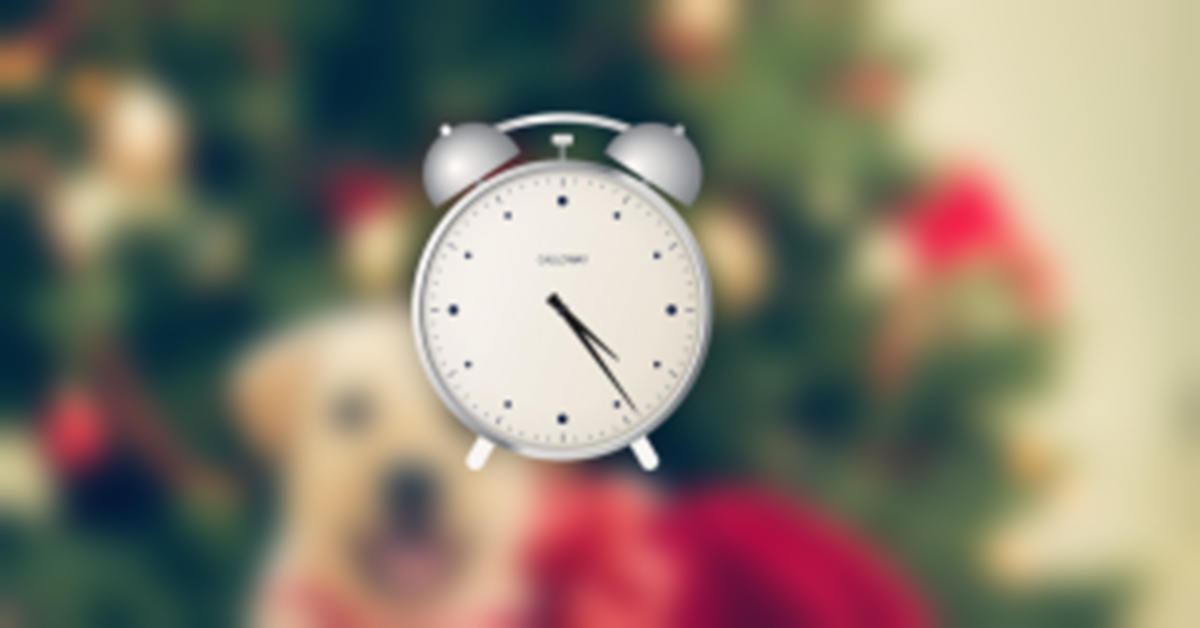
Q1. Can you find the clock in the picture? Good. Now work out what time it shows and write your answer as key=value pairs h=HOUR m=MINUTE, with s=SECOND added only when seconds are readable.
h=4 m=24
